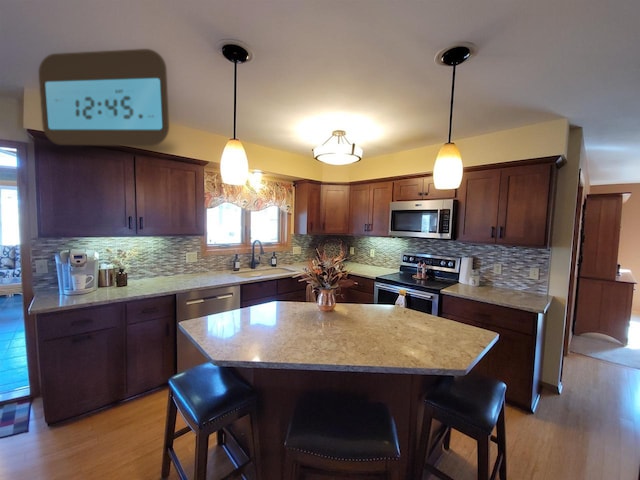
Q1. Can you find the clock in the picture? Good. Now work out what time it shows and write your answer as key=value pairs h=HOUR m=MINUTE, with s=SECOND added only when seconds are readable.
h=12 m=45
